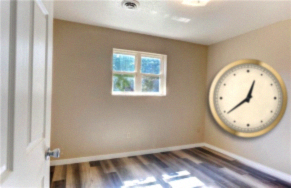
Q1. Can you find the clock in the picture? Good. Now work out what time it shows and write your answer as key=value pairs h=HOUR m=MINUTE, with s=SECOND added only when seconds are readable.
h=12 m=39
